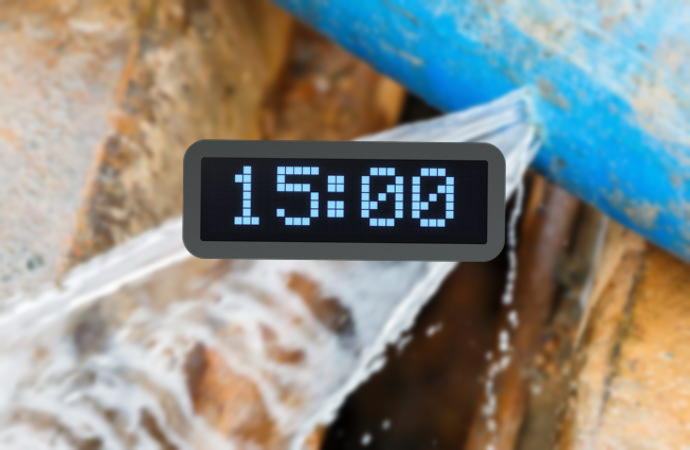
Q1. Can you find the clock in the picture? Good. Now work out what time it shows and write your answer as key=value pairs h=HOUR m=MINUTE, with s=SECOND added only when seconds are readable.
h=15 m=0
